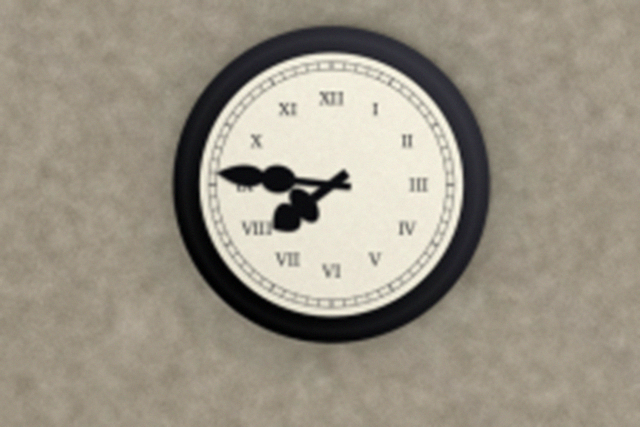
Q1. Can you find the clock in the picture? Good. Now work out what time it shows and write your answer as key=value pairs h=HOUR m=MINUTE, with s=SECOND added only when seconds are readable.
h=7 m=46
